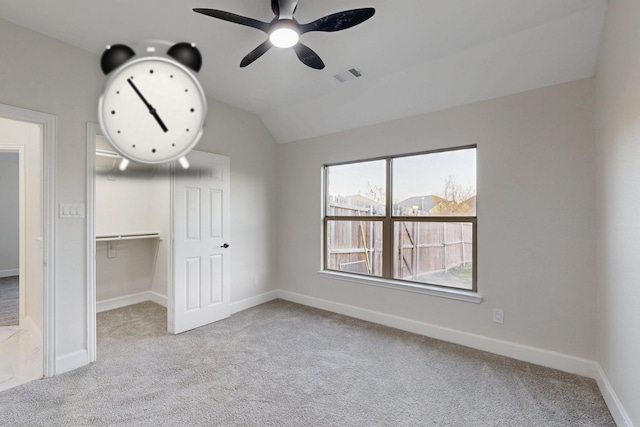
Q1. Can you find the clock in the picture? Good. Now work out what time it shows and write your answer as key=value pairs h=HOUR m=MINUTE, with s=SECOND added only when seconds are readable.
h=4 m=54
